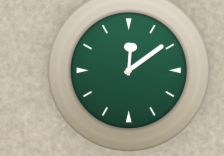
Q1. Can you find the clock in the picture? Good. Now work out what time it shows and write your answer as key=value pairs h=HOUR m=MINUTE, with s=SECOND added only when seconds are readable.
h=12 m=9
